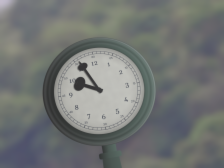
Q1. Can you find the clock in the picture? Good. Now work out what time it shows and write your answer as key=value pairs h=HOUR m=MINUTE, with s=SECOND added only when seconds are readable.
h=9 m=56
